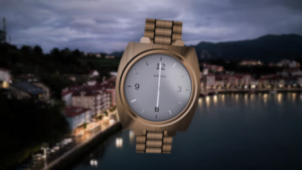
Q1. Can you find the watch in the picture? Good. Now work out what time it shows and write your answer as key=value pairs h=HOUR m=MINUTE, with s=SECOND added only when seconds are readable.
h=6 m=0
